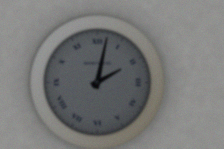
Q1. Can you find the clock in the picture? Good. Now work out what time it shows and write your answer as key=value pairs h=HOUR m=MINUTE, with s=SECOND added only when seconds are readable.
h=2 m=2
